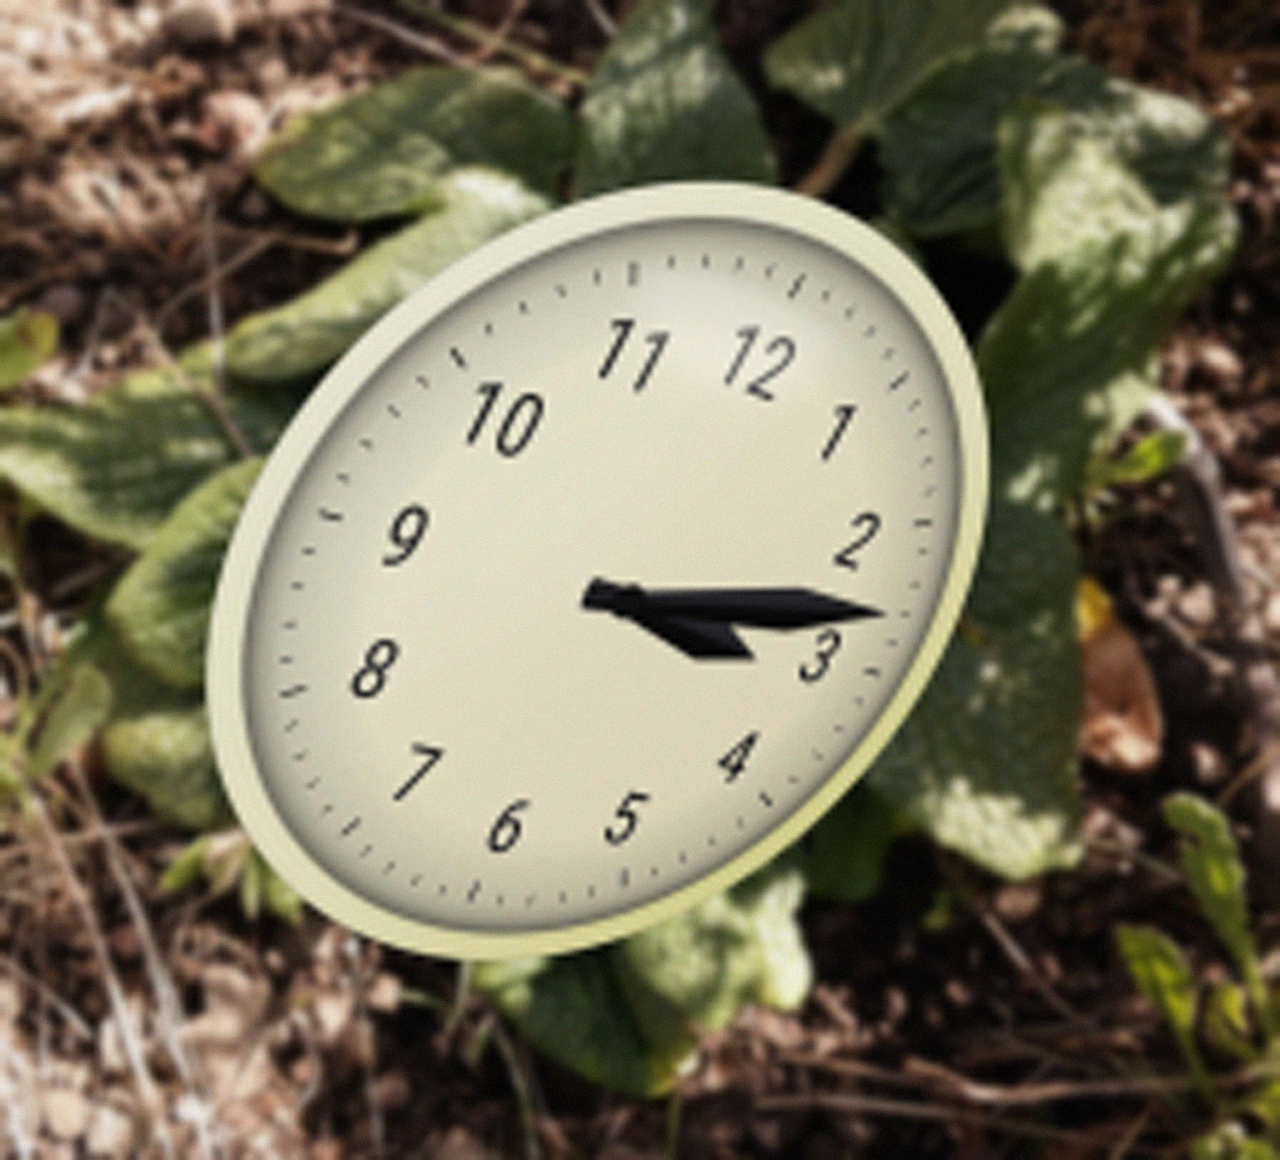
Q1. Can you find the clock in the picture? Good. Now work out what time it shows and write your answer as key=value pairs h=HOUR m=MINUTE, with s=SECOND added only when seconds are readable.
h=3 m=13
